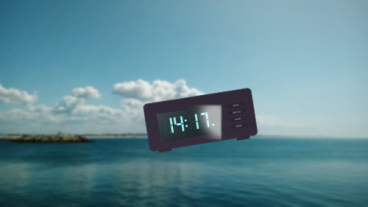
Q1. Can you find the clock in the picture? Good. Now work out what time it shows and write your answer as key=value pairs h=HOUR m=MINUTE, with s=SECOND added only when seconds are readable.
h=14 m=17
